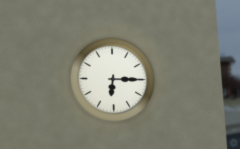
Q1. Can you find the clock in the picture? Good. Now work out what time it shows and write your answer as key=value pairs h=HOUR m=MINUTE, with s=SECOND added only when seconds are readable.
h=6 m=15
